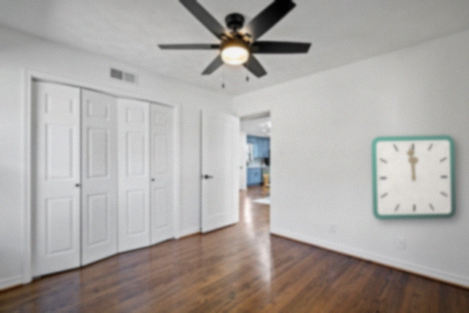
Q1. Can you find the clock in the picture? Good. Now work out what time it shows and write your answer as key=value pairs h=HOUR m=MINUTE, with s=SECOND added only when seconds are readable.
h=11 m=59
